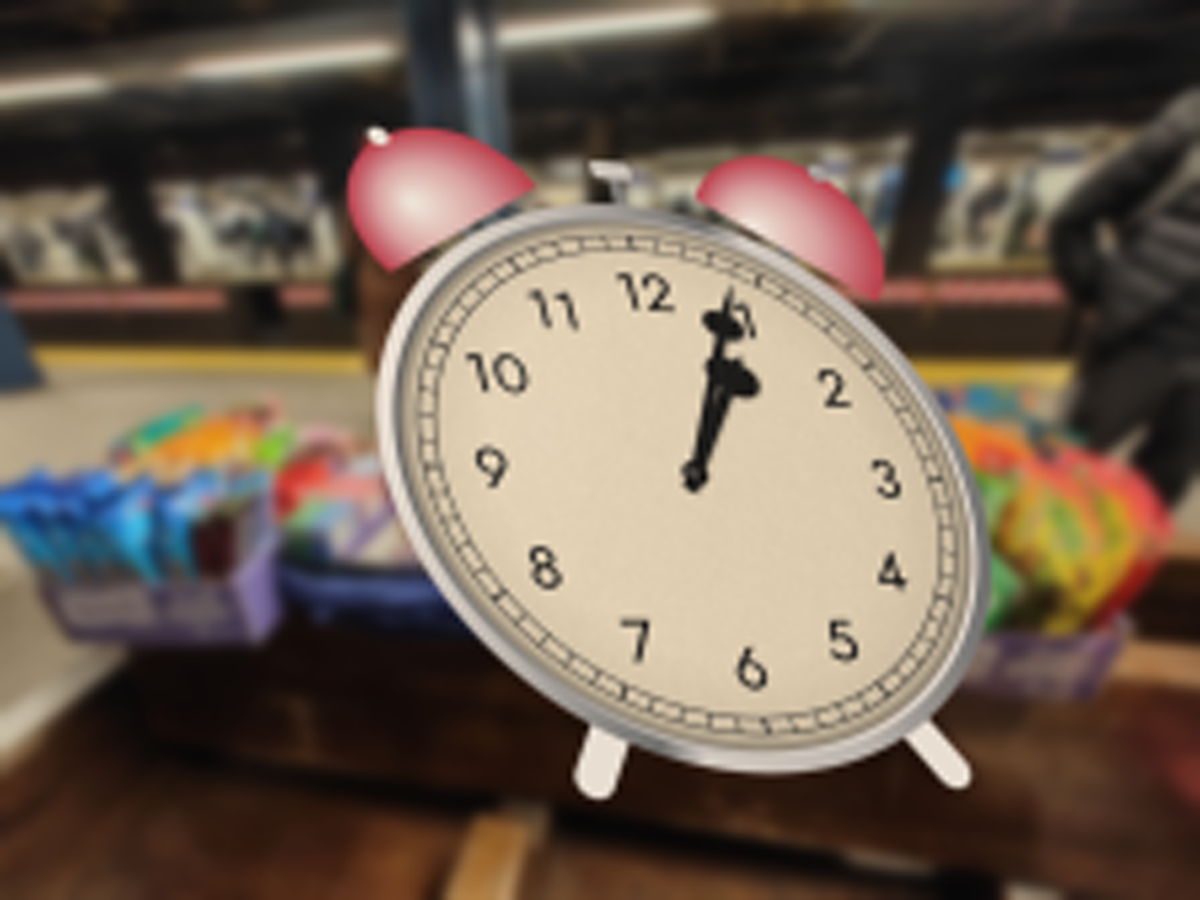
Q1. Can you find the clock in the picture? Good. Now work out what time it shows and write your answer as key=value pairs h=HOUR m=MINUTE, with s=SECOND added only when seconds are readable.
h=1 m=4
